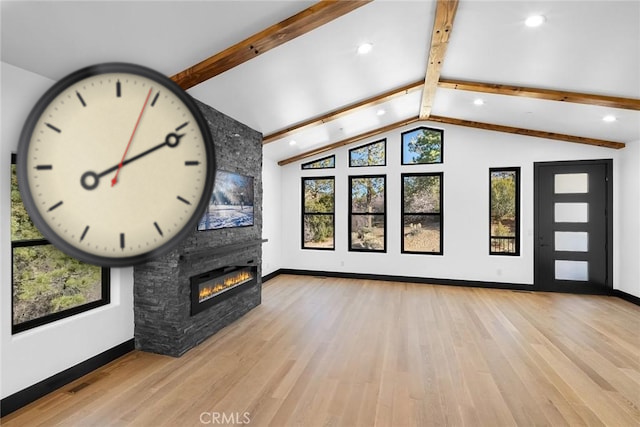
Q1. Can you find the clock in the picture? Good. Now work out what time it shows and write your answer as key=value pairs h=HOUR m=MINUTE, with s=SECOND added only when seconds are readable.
h=8 m=11 s=4
